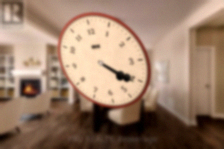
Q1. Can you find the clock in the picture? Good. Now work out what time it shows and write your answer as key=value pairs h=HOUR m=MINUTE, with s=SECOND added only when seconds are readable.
h=4 m=21
